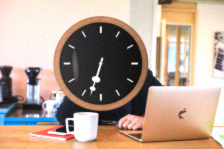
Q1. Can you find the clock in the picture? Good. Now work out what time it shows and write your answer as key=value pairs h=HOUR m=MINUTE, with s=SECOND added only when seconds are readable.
h=6 m=33
